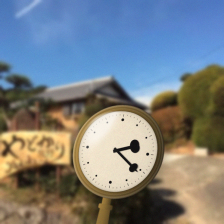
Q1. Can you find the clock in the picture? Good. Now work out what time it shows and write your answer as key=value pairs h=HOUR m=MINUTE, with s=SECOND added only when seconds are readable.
h=2 m=21
